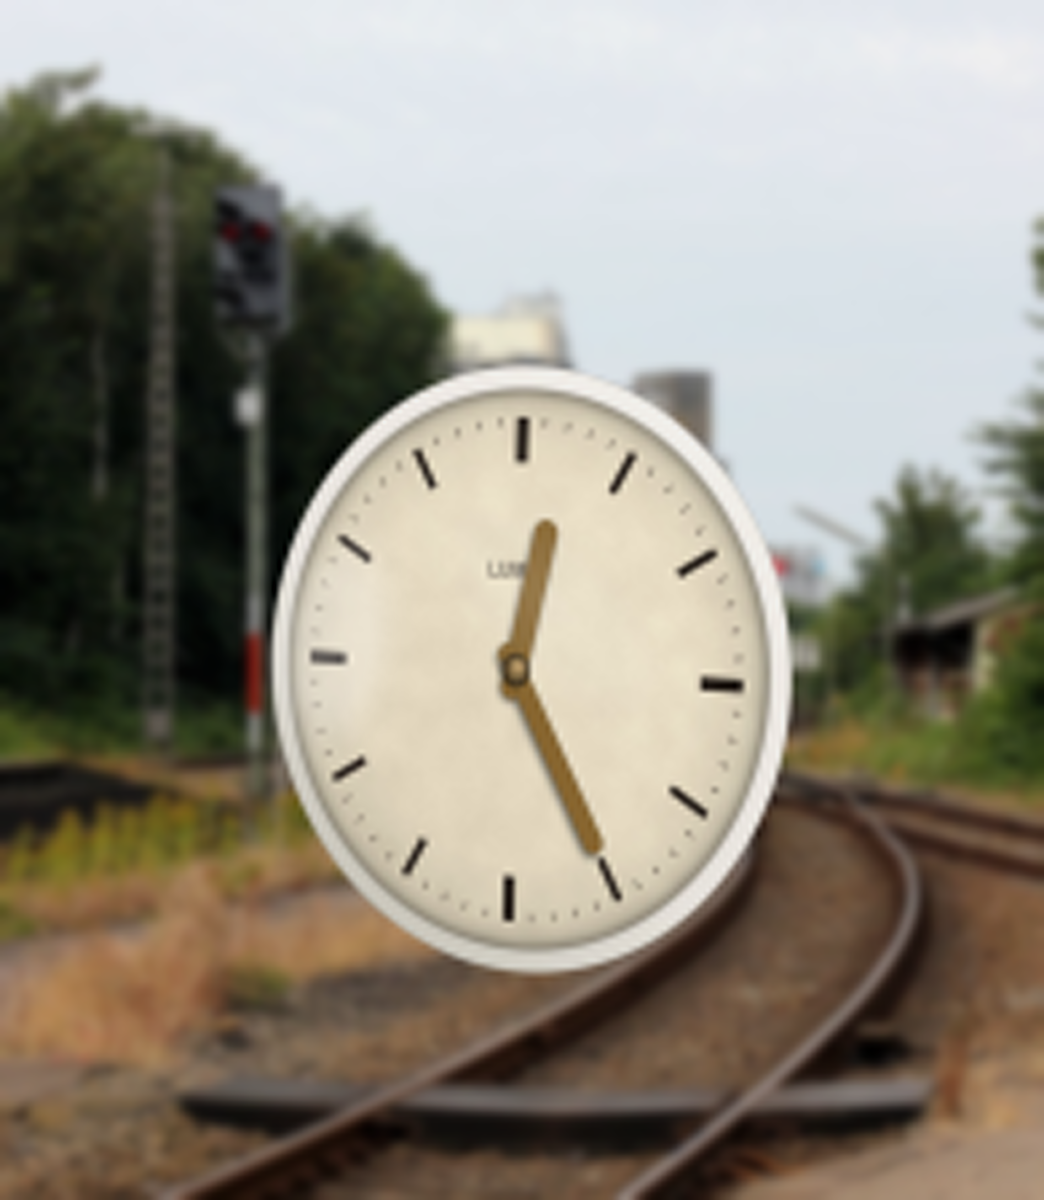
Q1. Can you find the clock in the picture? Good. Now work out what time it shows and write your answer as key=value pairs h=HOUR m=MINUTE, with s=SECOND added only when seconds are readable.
h=12 m=25
